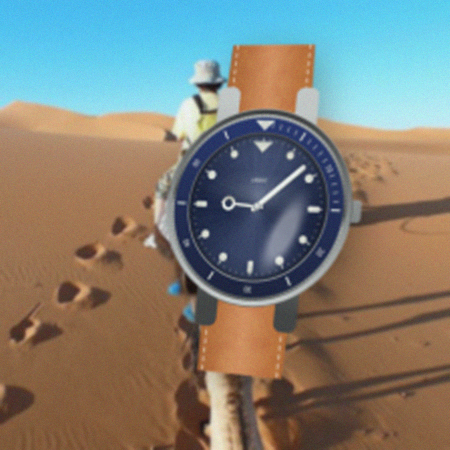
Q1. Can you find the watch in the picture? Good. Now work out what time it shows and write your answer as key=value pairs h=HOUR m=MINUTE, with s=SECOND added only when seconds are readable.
h=9 m=8
